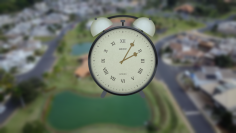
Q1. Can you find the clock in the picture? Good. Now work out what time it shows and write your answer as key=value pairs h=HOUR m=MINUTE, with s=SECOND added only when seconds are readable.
h=2 m=5
